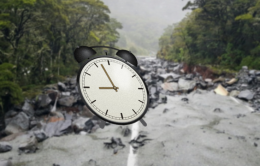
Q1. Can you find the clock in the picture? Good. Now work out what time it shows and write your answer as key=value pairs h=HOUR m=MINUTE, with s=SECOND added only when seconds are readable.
h=8 m=57
